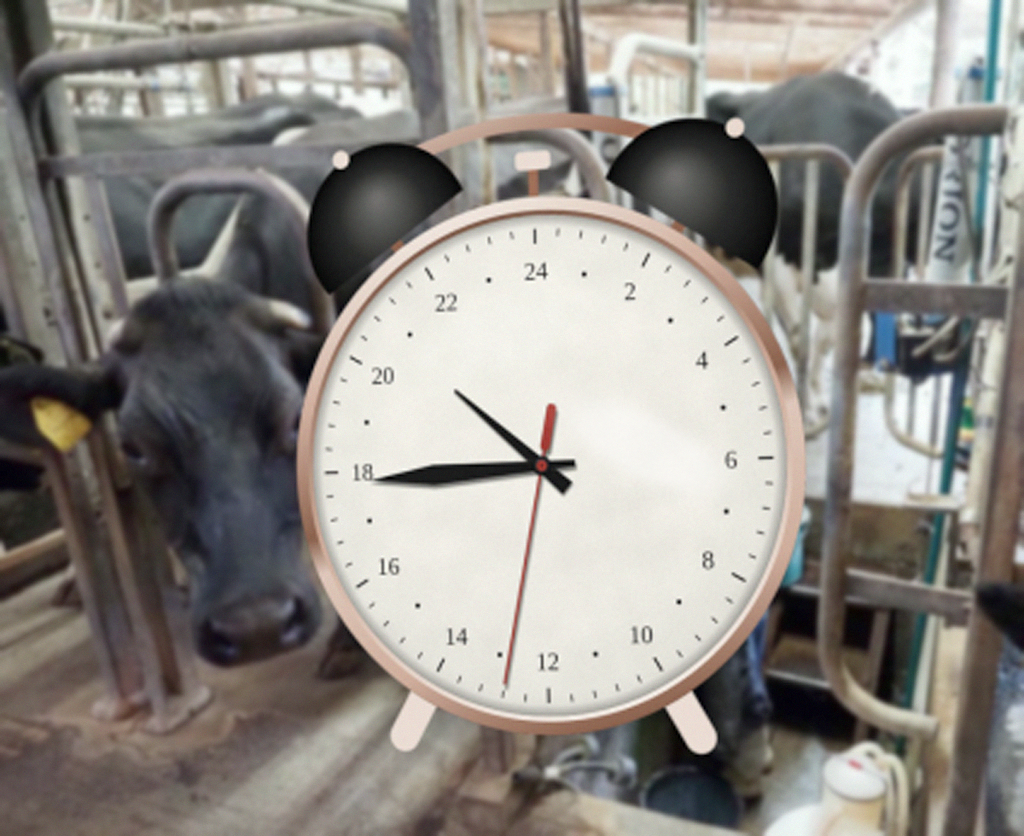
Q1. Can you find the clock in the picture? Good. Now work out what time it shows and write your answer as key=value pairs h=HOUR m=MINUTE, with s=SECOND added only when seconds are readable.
h=20 m=44 s=32
